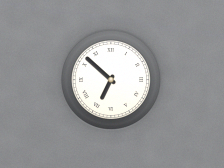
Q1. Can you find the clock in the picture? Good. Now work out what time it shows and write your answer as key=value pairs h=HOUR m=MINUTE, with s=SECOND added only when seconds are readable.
h=6 m=52
